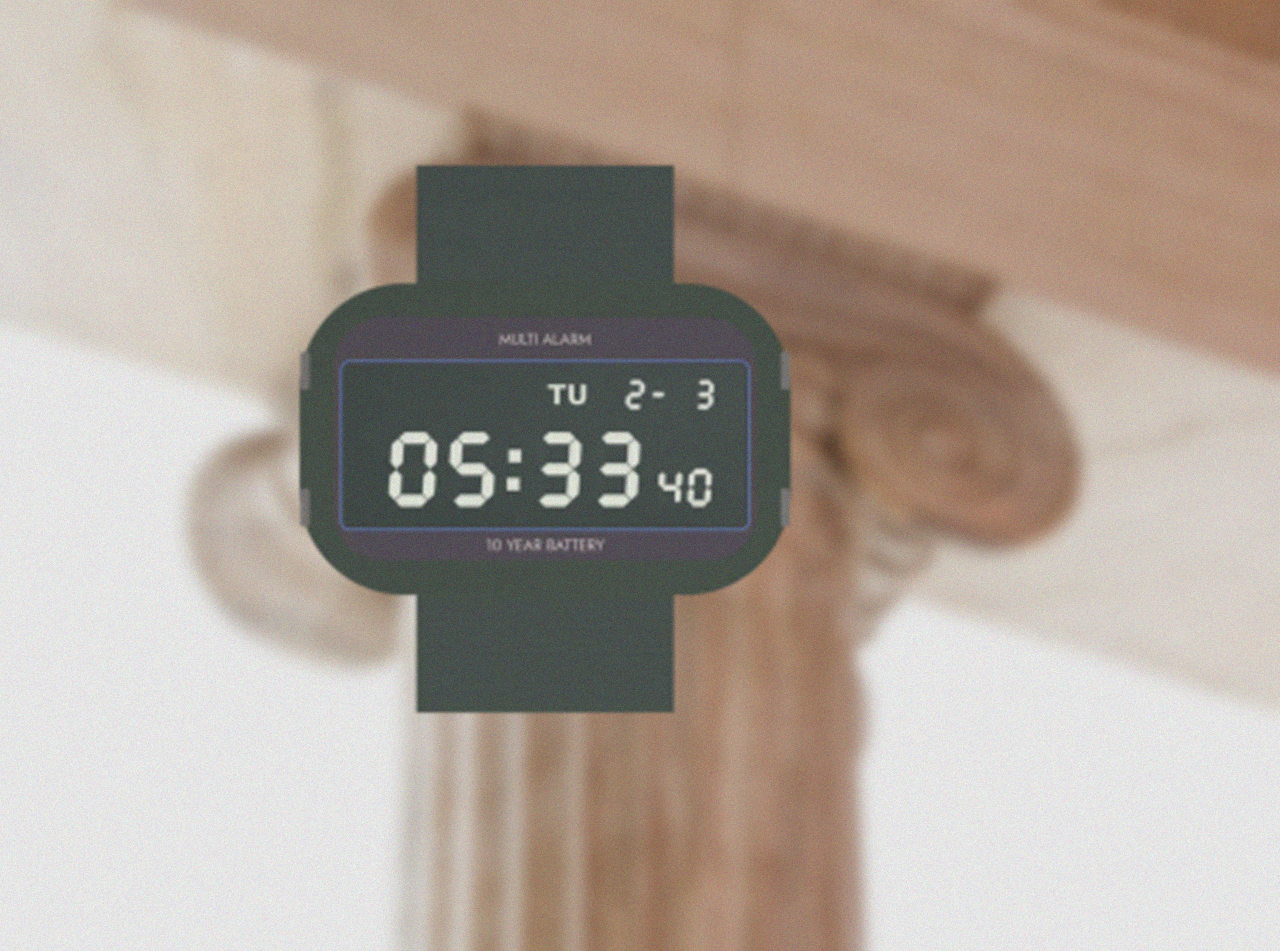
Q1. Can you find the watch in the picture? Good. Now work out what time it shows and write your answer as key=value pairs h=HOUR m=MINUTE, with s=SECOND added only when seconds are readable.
h=5 m=33 s=40
